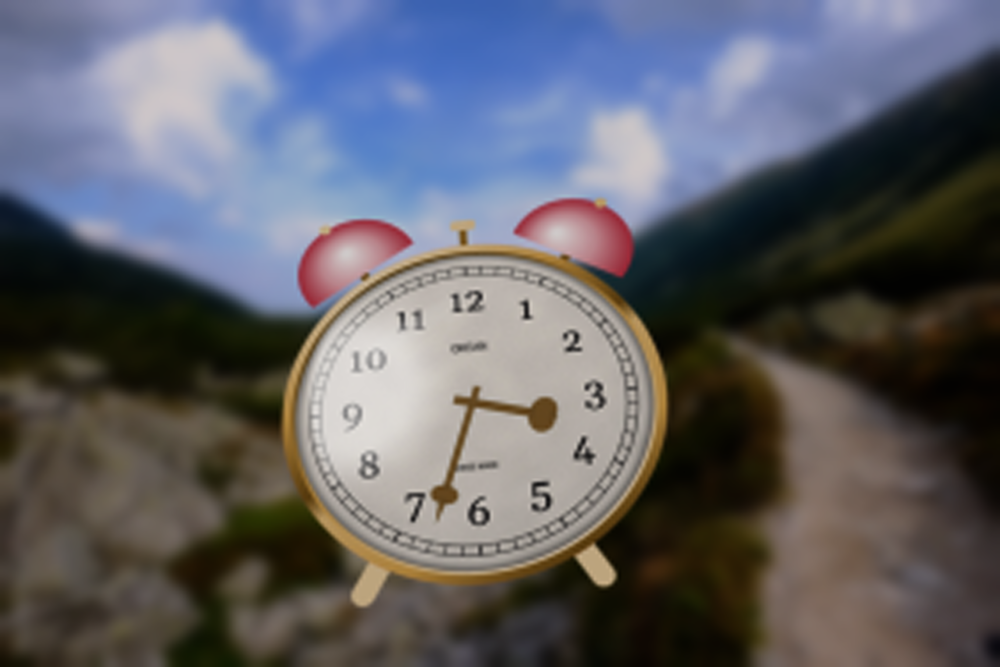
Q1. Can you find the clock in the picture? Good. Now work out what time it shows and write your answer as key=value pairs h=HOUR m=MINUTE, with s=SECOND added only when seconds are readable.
h=3 m=33
